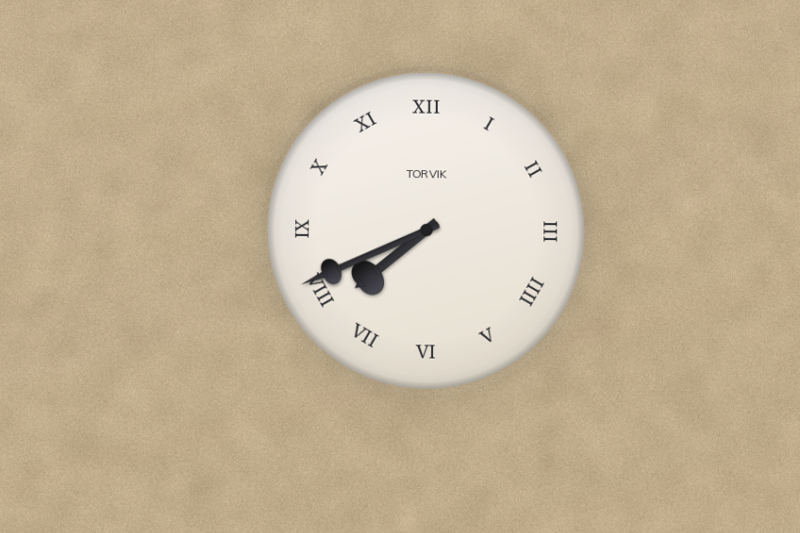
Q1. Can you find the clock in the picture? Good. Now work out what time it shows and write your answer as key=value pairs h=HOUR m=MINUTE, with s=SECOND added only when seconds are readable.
h=7 m=41
